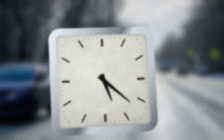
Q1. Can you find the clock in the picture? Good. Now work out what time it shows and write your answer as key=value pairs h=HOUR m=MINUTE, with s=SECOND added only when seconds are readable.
h=5 m=22
